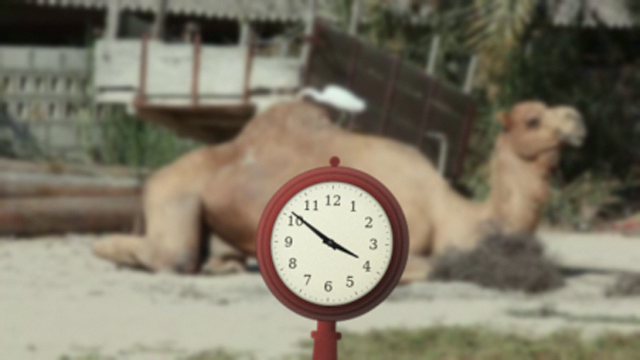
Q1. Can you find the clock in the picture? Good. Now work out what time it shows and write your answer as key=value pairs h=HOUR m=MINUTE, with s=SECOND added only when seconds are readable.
h=3 m=51
